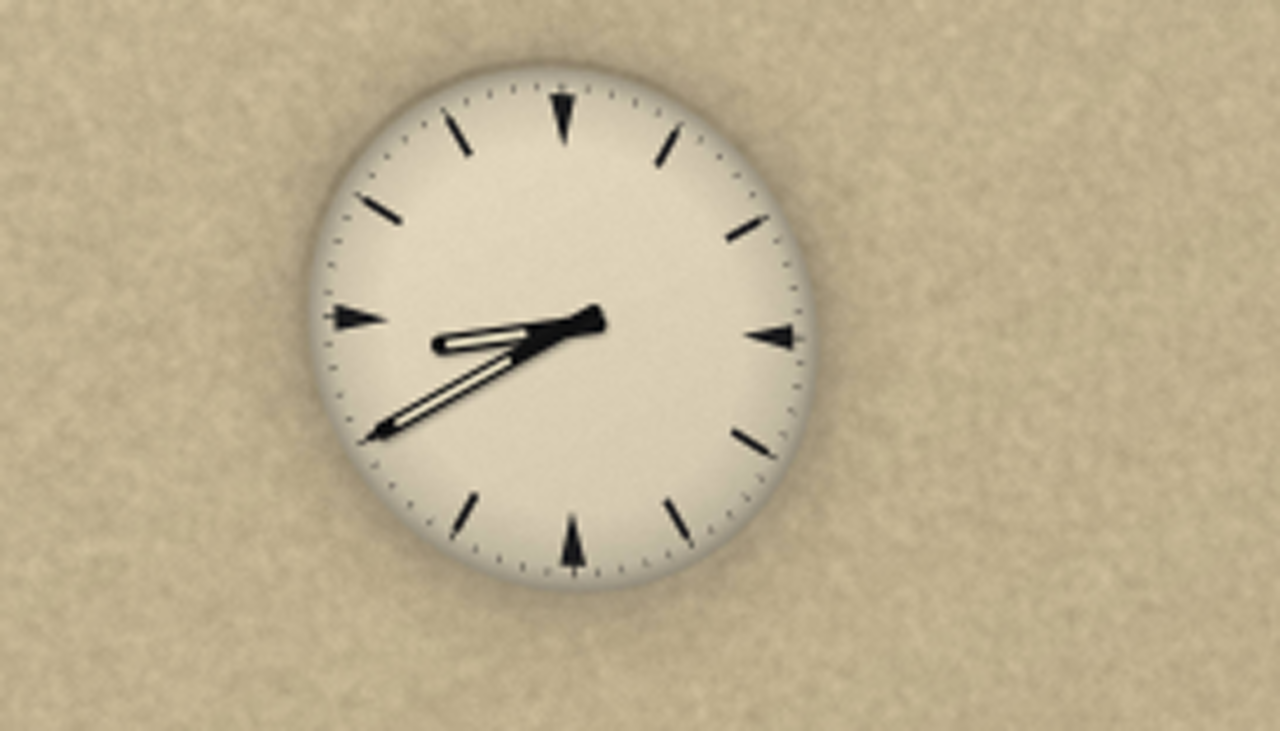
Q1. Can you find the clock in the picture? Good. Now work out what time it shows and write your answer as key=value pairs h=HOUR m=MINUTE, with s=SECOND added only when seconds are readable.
h=8 m=40
